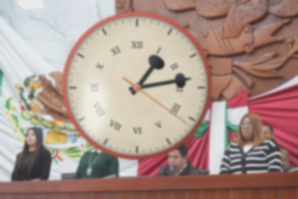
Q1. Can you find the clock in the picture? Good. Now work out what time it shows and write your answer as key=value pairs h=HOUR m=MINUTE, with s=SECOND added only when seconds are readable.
h=1 m=13 s=21
